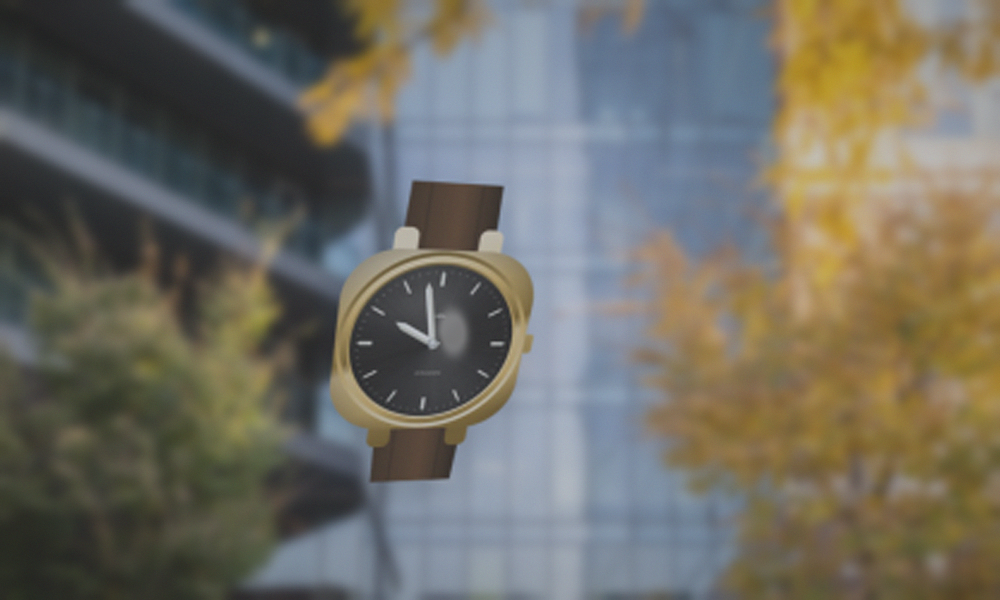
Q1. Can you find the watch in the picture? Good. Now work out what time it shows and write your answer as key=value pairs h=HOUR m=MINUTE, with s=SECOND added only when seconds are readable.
h=9 m=58
